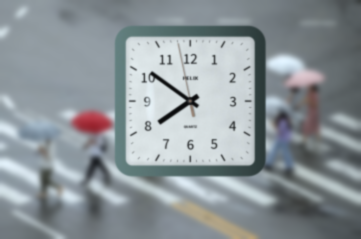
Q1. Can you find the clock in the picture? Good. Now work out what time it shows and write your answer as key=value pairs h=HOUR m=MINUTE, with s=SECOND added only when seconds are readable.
h=7 m=50 s=58
